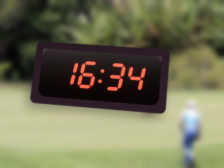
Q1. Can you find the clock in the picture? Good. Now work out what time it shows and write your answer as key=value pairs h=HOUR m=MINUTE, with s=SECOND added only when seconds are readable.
h=16 m=34
